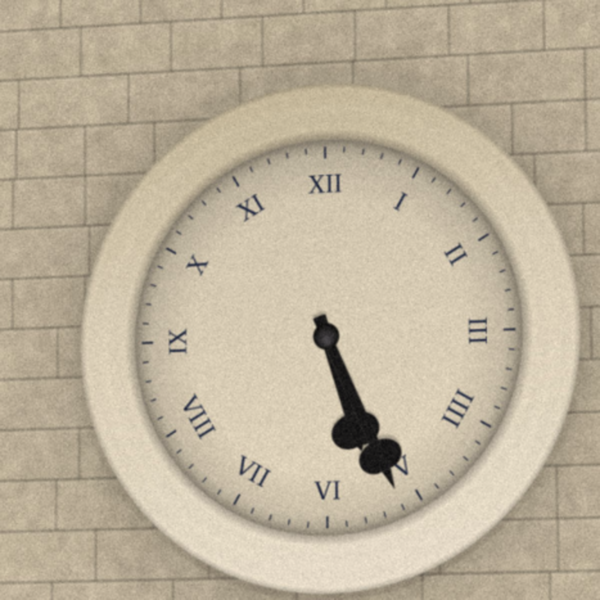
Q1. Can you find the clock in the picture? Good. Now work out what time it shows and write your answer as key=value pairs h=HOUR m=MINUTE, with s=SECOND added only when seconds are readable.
h=5 m=26
